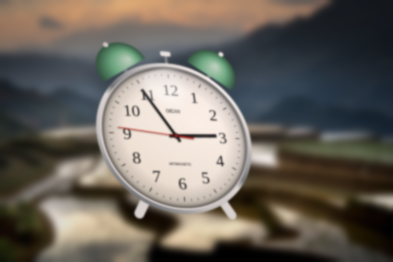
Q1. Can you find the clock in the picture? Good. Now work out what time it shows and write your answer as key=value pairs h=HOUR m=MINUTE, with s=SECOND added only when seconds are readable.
h=2 m=54 s=46
